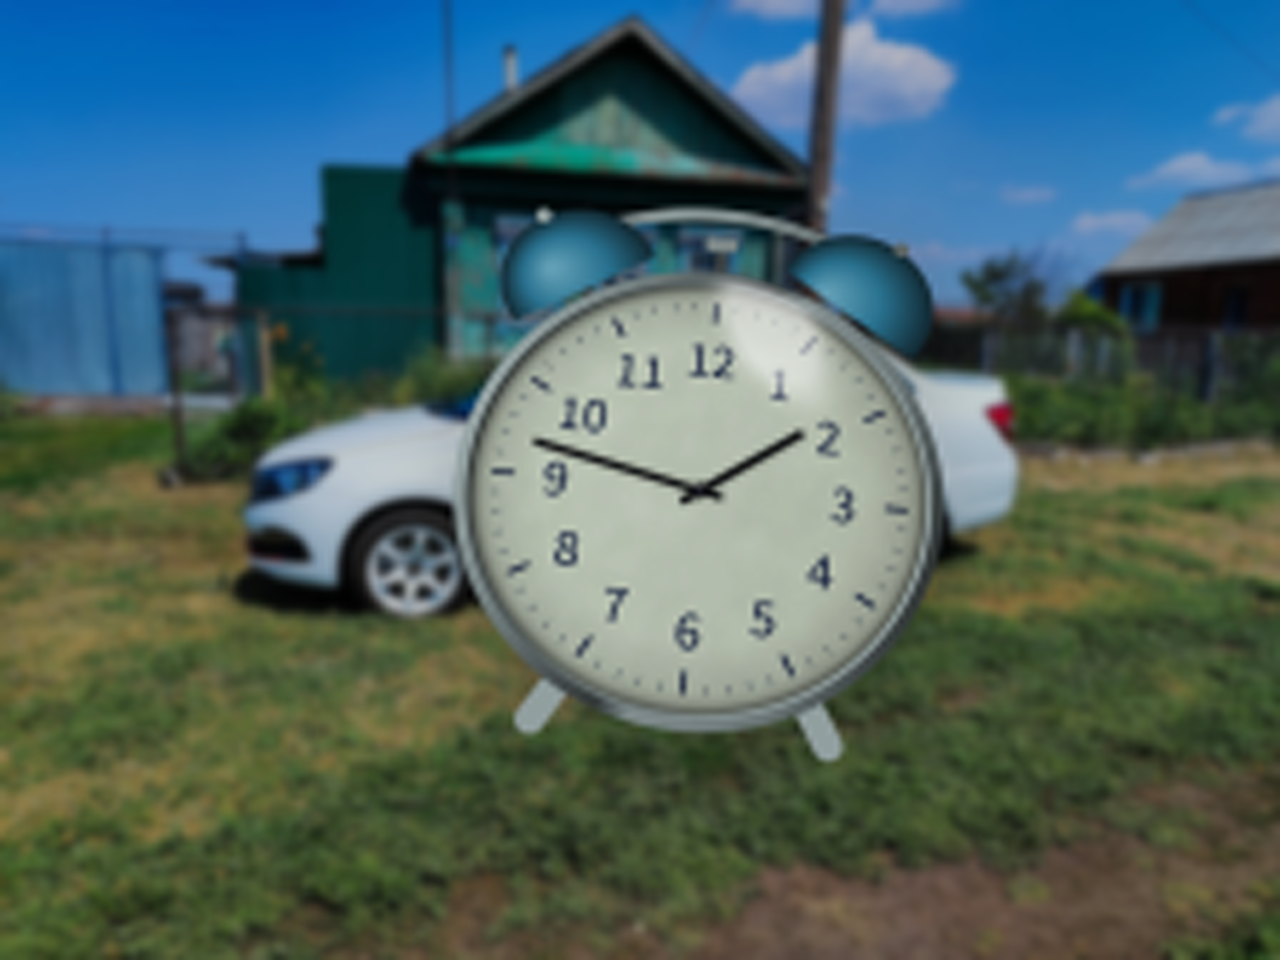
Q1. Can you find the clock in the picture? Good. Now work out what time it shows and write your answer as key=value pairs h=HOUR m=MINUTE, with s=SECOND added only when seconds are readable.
h=1 m=47
